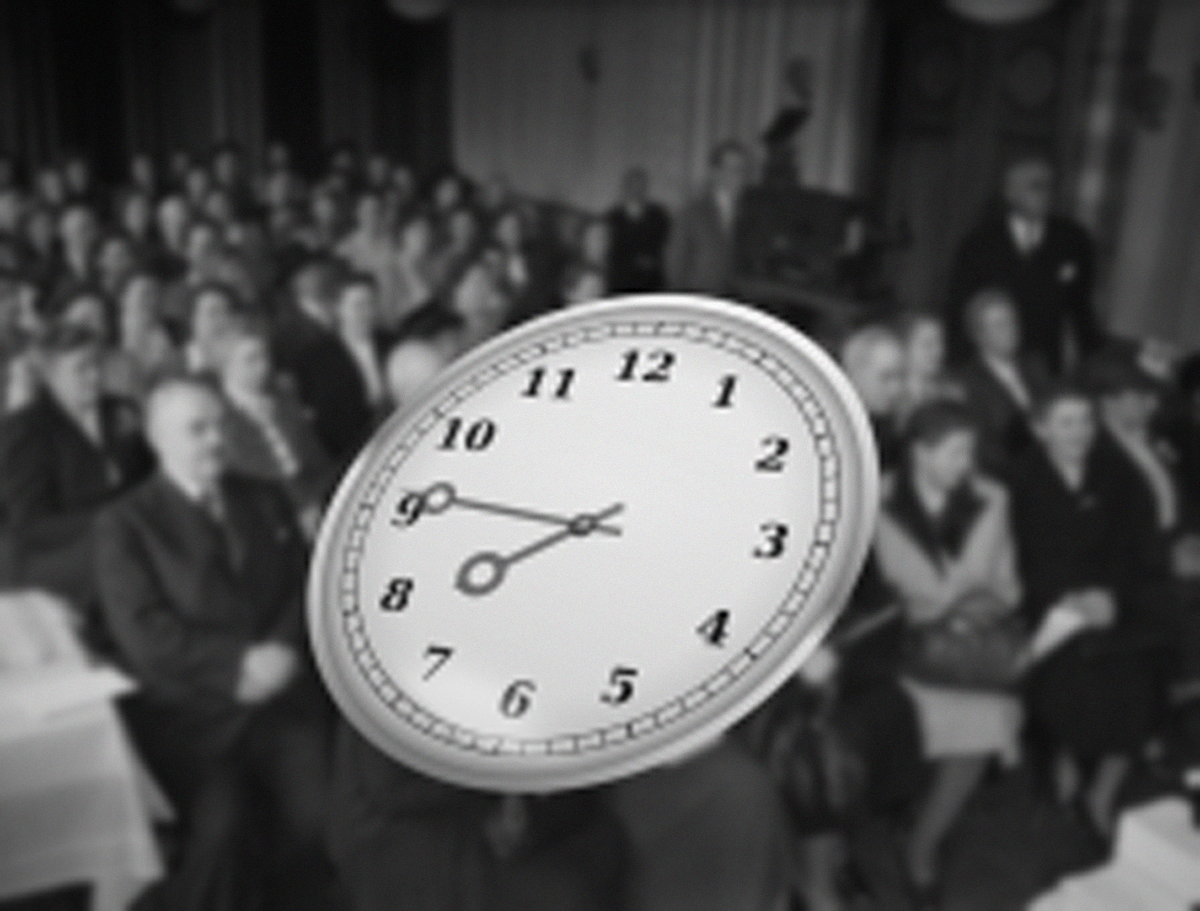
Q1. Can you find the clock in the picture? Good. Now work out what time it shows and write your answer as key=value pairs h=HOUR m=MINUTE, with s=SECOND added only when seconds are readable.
h=7 m=46
